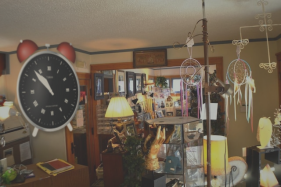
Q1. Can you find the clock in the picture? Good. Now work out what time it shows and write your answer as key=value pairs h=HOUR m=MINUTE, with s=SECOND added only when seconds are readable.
h=10 m=53
